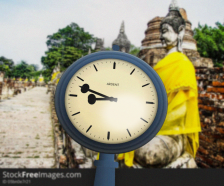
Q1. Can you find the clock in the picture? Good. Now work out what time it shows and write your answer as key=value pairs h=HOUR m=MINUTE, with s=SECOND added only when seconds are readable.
h=8 m=48
